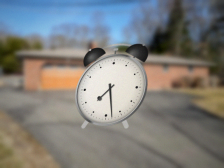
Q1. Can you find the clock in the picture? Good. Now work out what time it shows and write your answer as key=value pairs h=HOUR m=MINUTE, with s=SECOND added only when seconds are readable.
h=7 m=28
